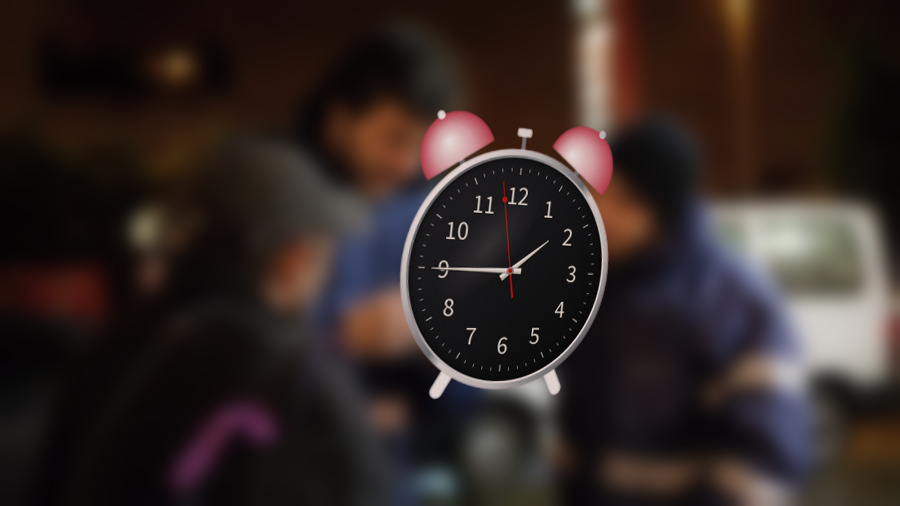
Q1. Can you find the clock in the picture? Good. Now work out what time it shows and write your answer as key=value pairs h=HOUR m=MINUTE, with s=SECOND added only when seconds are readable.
h=1 m=44 s=58
